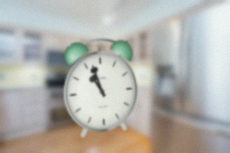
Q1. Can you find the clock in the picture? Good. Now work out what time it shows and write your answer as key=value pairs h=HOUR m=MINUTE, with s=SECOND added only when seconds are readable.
h=10 m=57
